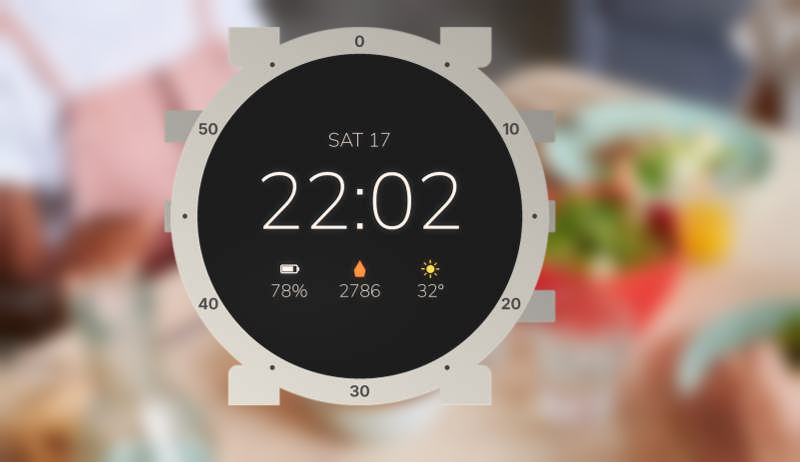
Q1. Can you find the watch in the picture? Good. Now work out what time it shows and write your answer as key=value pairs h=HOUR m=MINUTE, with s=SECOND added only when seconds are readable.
h=22 m=2
